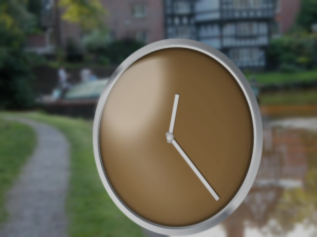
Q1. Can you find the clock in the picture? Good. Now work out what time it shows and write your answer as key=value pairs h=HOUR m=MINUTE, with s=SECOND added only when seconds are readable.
h=12 m=23
